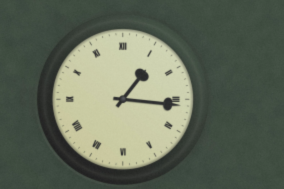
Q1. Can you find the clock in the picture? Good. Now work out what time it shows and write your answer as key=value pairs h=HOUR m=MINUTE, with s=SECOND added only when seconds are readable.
h=1 m=16
